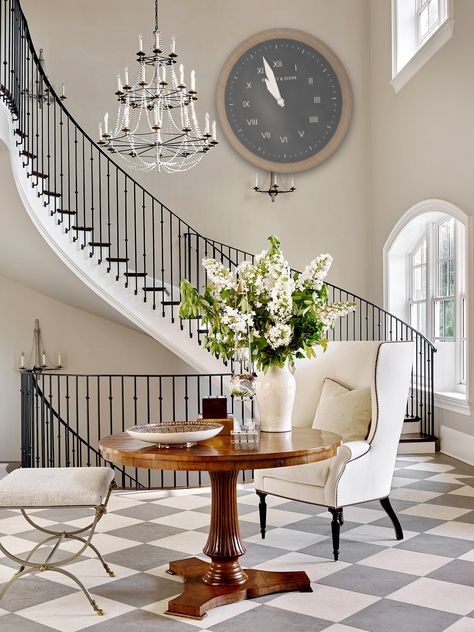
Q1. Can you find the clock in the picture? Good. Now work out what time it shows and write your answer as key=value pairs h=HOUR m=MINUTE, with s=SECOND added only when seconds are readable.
h=10 m=57
